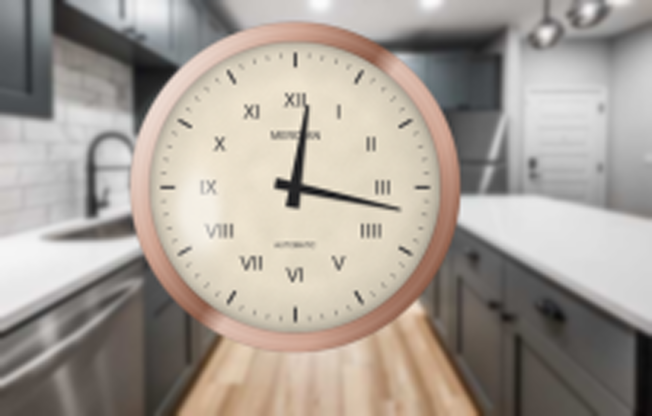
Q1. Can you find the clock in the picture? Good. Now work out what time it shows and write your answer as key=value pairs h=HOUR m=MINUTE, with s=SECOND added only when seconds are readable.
h=12 m=17
